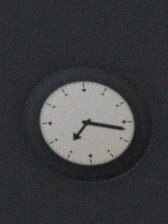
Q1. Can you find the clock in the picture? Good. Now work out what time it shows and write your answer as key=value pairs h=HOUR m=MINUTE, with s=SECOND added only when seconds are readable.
h=7 m=17
